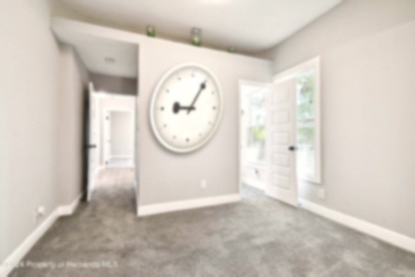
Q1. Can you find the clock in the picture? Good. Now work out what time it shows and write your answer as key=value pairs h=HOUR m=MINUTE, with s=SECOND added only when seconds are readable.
h=9 m=5
